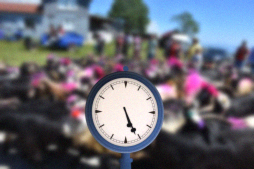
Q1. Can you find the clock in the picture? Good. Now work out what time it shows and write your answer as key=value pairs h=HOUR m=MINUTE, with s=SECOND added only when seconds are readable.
h=5 m=26
